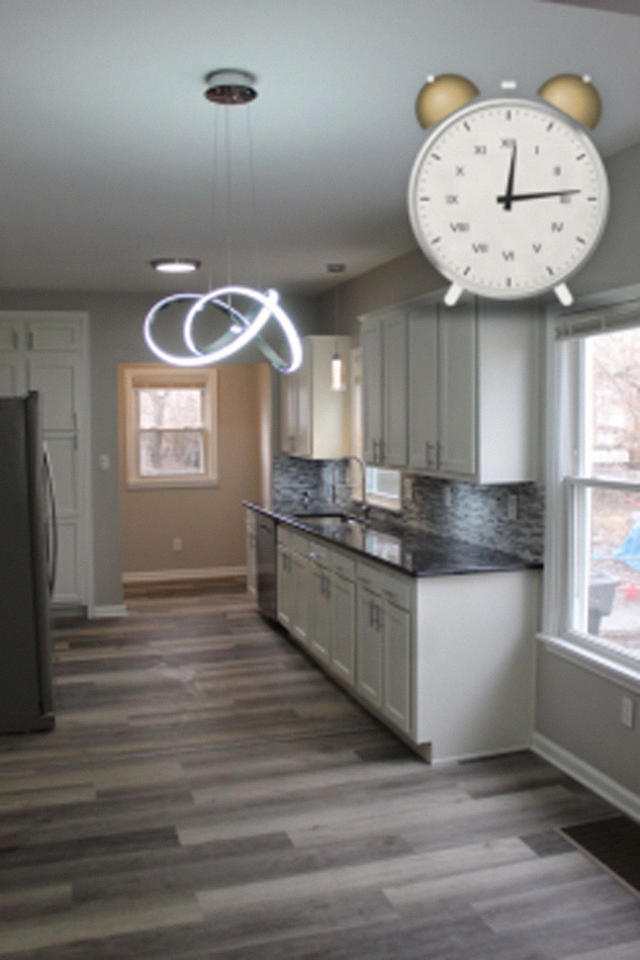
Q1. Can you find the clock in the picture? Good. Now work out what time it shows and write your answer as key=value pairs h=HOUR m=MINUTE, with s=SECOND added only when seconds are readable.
h=12 m=14
